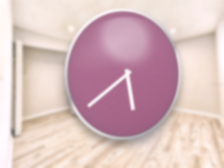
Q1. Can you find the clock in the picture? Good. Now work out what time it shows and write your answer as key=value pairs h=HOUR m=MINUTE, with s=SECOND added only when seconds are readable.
h=5 m=39
